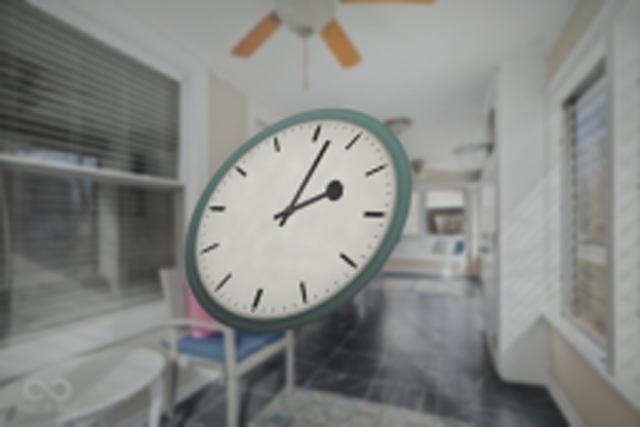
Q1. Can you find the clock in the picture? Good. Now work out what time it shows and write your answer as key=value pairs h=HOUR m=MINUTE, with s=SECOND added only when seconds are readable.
h=2 m=2
